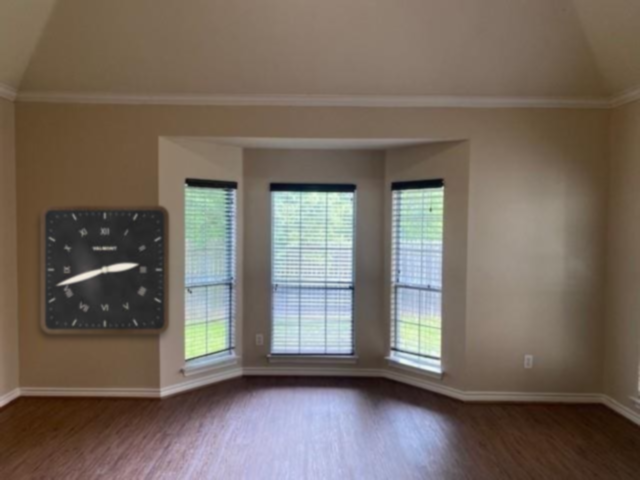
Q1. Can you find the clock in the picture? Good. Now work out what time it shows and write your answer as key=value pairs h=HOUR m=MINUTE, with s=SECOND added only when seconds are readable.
h=2 m=42
